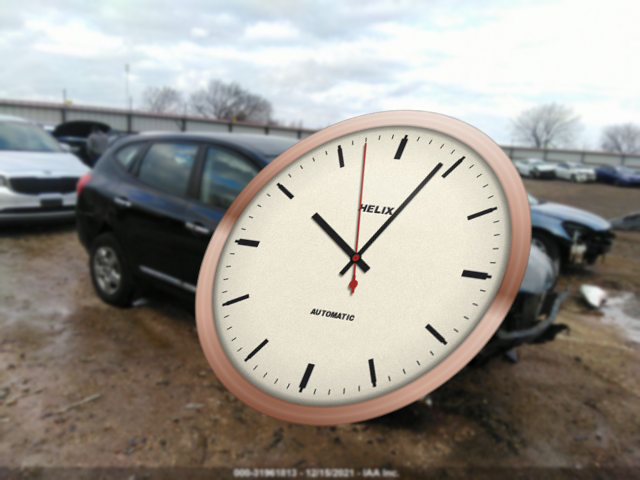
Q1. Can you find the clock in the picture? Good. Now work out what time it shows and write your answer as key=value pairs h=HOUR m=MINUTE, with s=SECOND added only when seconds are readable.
h=10 m=3 s=57
